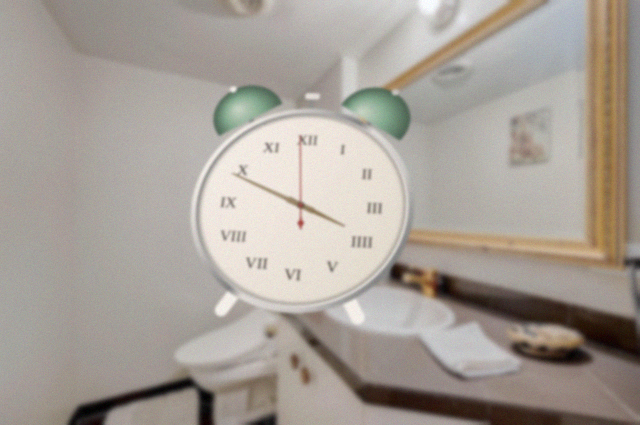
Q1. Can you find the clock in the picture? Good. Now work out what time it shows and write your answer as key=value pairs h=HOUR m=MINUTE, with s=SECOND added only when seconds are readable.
h=3 m=48 s=59
